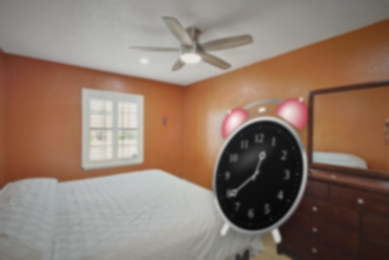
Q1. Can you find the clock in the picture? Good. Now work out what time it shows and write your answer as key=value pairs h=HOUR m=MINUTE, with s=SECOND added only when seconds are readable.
h=12 m=39
